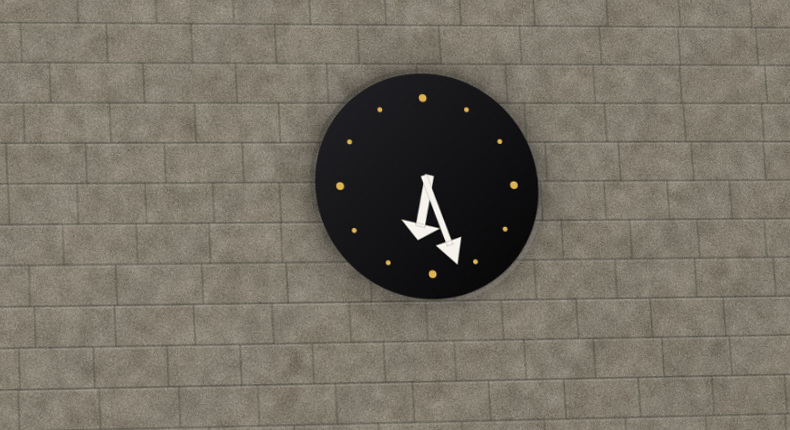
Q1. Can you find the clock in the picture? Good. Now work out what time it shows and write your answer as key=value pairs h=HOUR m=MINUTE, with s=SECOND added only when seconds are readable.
h=6 m=27
